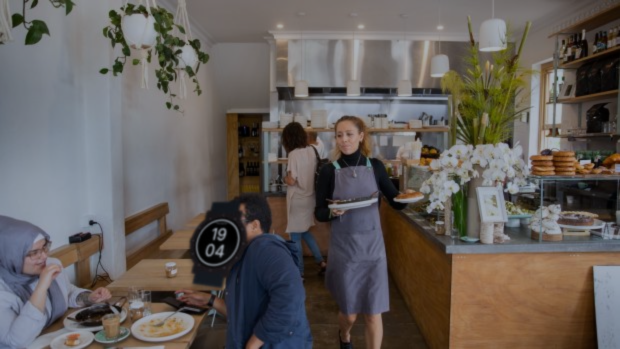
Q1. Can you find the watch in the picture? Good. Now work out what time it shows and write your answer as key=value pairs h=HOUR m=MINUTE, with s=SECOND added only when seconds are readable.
h=19 m=4
